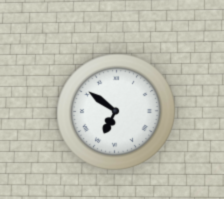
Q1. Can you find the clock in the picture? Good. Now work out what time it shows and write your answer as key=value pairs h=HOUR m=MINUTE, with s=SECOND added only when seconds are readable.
h=6 m=51
